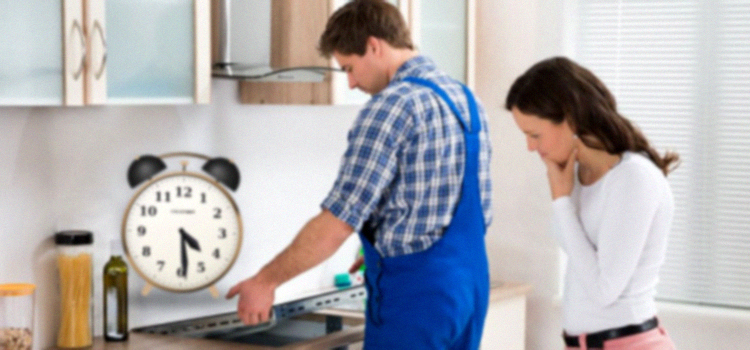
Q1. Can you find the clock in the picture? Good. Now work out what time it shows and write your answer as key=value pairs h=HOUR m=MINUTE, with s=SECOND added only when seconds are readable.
h=4 m=29
